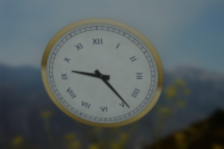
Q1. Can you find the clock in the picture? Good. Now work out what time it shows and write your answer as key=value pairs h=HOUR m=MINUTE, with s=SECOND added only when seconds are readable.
h=9 m=24
